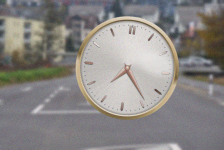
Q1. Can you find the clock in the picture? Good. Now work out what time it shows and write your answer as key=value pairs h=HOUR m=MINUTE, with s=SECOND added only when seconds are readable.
h=7 m=24
